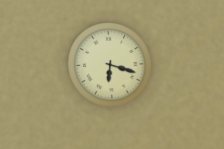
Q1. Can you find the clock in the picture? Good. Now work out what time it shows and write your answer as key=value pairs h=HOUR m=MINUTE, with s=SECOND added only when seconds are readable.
h=6 m=18
